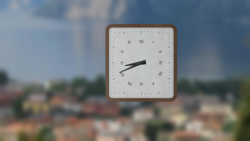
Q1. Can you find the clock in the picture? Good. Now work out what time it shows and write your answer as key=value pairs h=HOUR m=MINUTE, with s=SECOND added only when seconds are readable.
h=8 m=41
